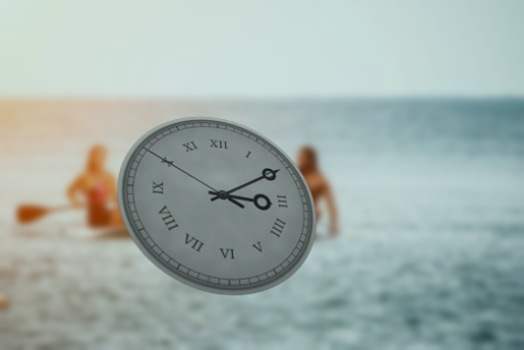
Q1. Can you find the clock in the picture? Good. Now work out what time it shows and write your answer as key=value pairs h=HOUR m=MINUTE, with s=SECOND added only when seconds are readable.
h=3 m=9 s=50
